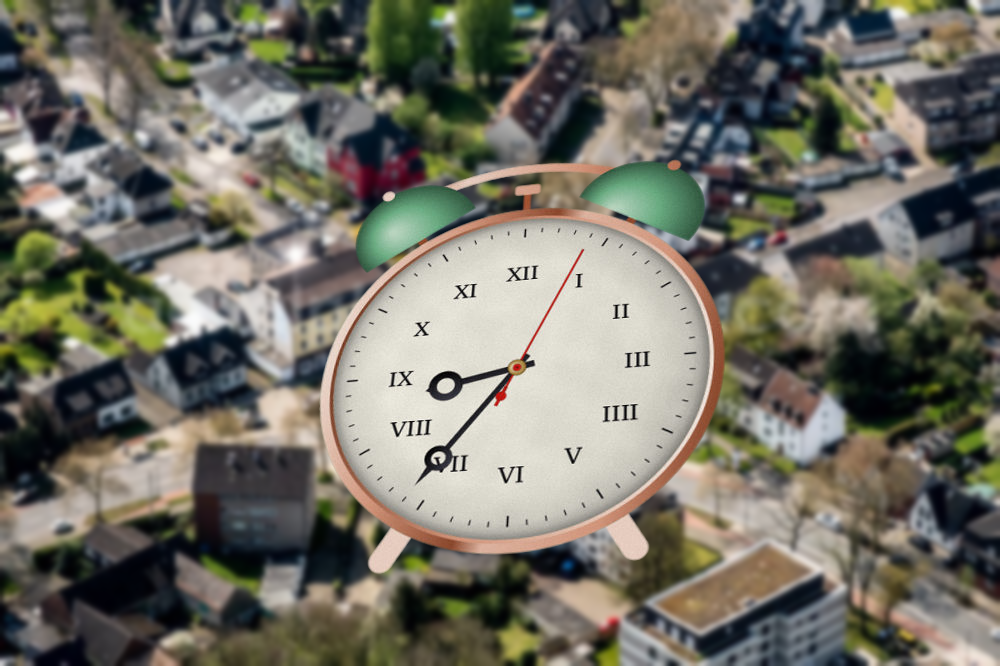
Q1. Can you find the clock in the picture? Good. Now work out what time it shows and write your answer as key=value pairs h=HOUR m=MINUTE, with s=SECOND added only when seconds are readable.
h=8 m=36 s=4
